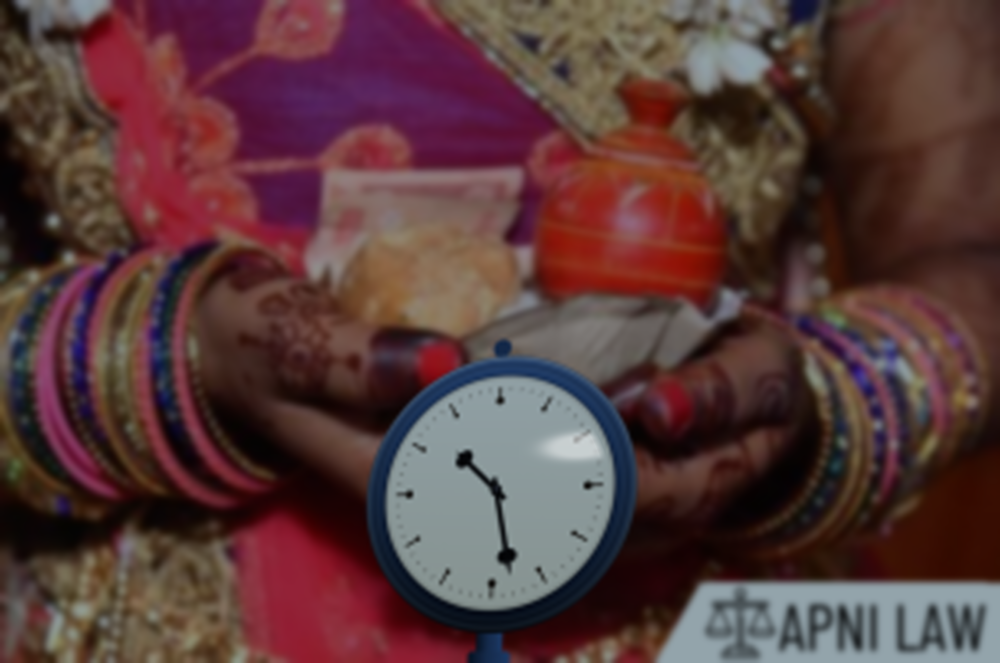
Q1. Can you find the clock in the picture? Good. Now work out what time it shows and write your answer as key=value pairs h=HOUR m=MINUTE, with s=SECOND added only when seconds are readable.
h=10 m=28
